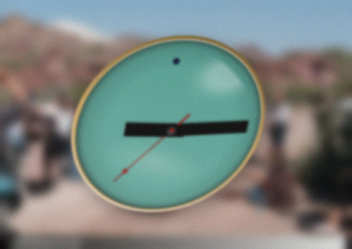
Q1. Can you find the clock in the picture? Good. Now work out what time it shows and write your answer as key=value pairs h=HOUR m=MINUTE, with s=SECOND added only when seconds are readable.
h=9 m=15 s=38
